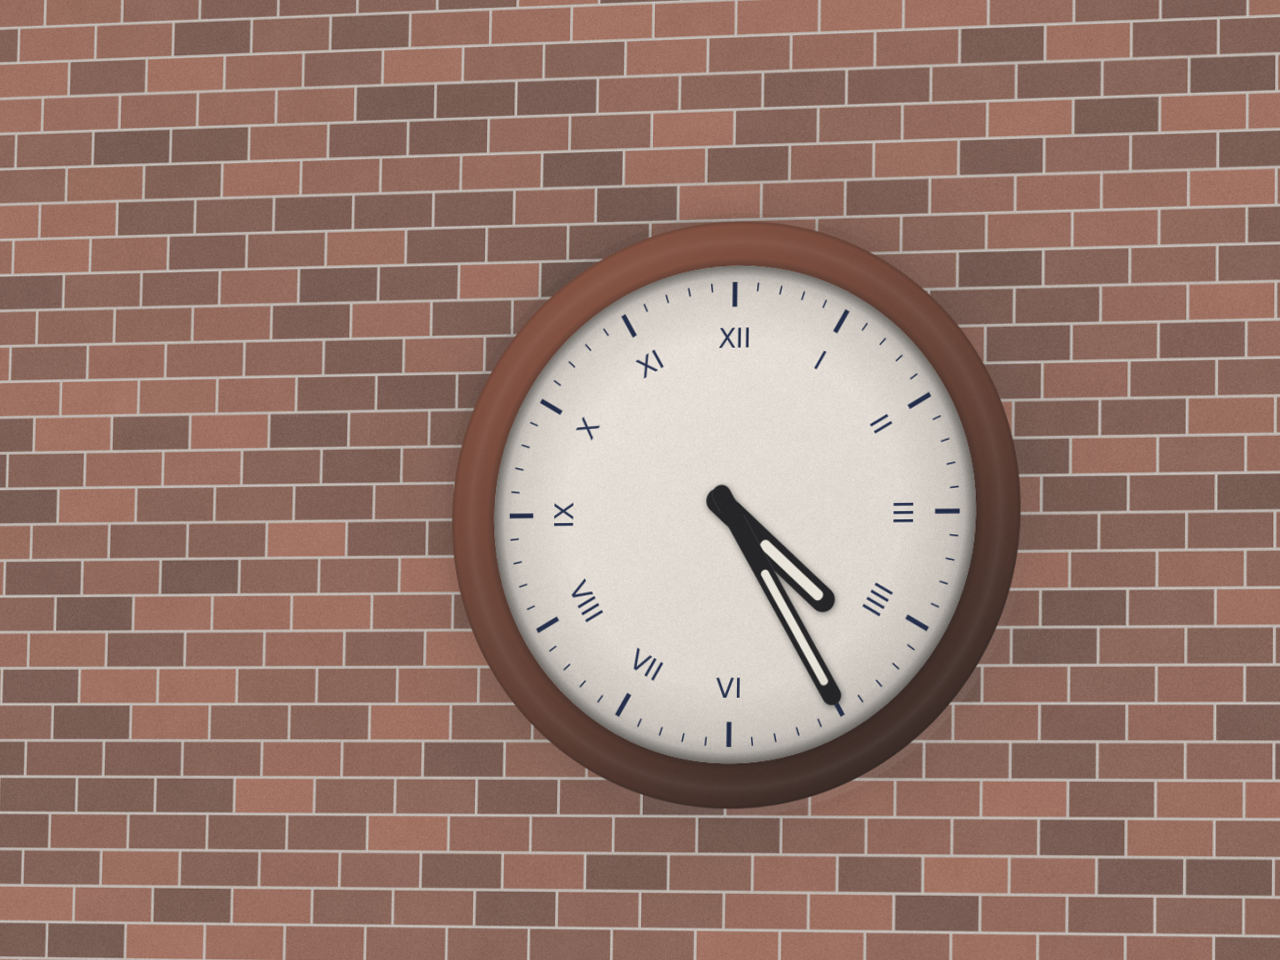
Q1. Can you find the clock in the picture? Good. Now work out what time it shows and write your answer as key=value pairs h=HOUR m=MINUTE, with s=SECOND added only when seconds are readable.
h=4 m=25
